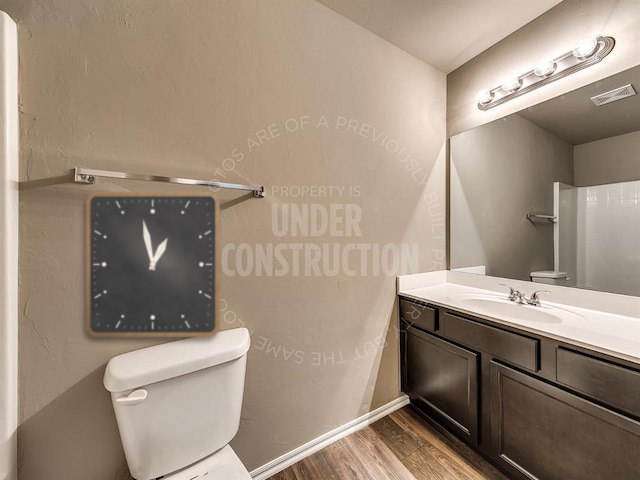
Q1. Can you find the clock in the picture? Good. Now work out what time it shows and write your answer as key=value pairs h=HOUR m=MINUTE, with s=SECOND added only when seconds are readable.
h=12 m=58
